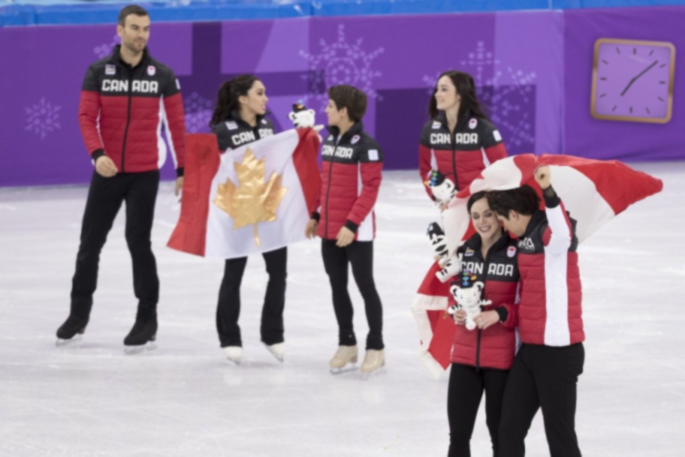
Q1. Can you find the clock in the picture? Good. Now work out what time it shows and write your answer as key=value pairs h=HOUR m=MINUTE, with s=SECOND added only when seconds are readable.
h=7 m=8
